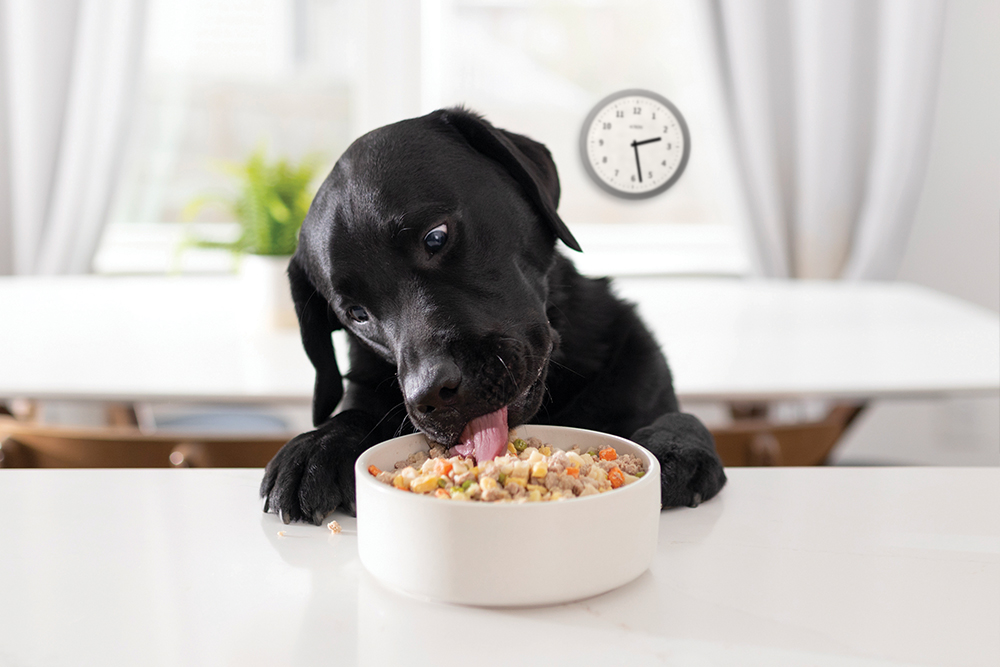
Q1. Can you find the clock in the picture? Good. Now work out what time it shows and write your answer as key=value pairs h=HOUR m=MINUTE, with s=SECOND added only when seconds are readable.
h=2 m=28
